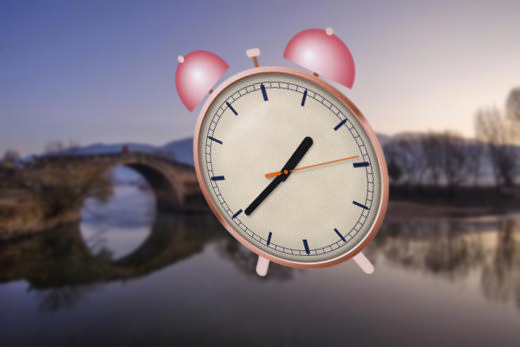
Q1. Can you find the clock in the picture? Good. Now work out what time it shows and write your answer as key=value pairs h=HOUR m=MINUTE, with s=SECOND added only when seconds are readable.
h=1 m=39 s=14
